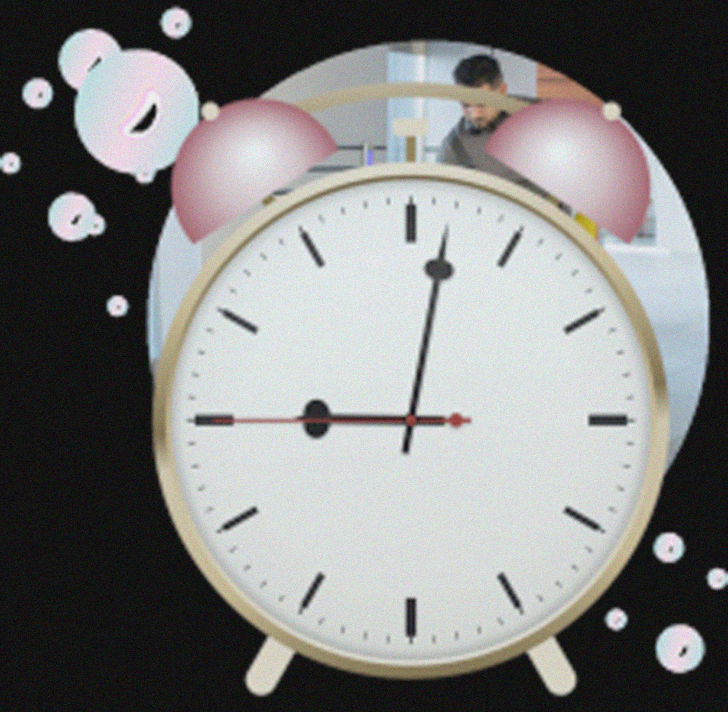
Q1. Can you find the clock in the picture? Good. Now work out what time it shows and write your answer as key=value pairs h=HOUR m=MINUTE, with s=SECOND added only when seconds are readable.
h=9 m=1 s=45
